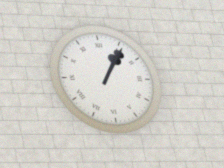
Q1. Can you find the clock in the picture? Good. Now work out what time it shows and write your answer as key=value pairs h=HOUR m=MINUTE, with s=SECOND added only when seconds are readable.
h=1 m=6
